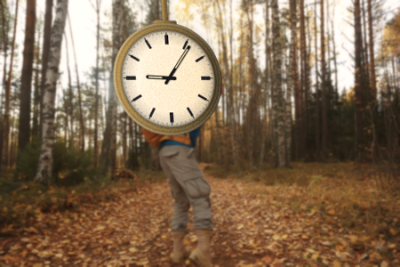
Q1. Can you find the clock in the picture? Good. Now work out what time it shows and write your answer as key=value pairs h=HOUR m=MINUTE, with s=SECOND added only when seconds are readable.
h=9 m=6
